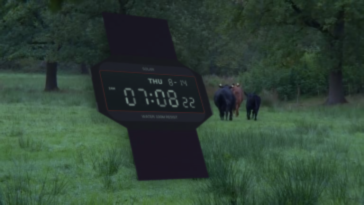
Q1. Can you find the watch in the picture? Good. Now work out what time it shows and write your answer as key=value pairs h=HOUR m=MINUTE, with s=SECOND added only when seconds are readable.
h=7 m=8 s=22
